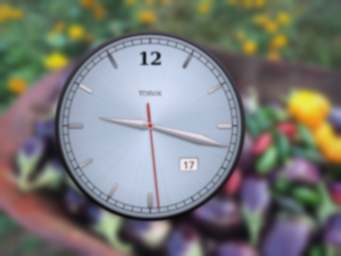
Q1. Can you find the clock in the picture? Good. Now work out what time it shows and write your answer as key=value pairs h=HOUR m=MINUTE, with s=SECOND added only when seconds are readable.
h=9 m=17 s=29
